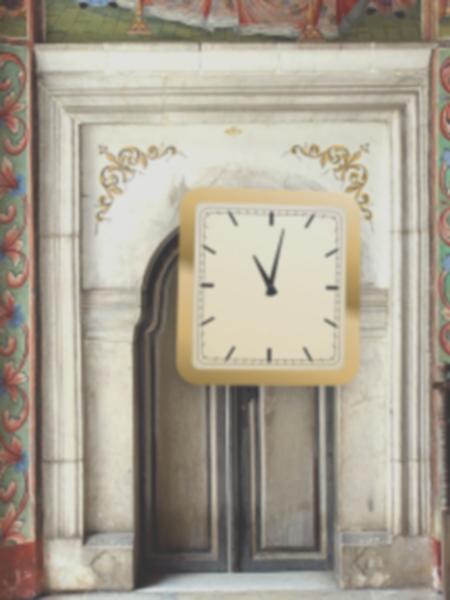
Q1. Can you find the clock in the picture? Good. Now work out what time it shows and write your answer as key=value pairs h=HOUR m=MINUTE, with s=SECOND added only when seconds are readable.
h=11 m=2
